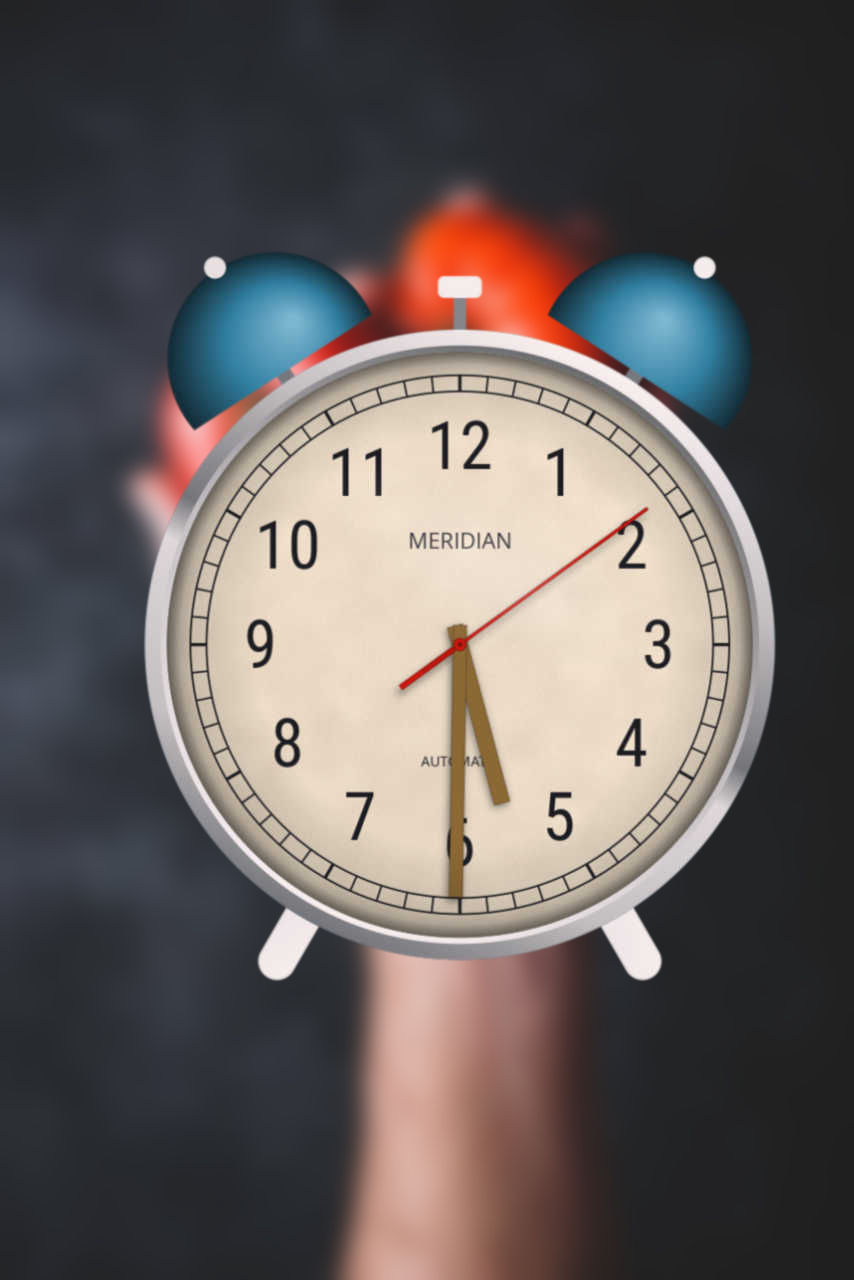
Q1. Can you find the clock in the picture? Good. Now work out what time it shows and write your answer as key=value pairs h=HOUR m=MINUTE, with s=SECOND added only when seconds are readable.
h=5 m=30 s=9
